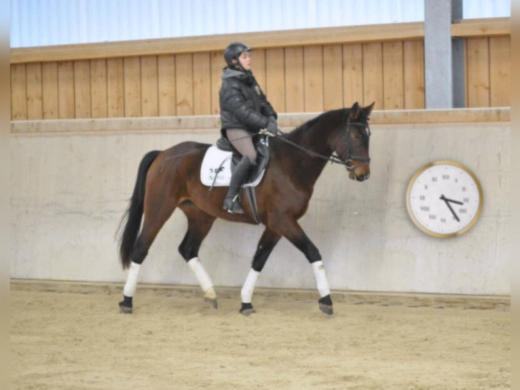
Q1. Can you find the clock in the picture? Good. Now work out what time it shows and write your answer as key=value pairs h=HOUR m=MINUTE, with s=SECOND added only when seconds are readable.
h=3 m=24
